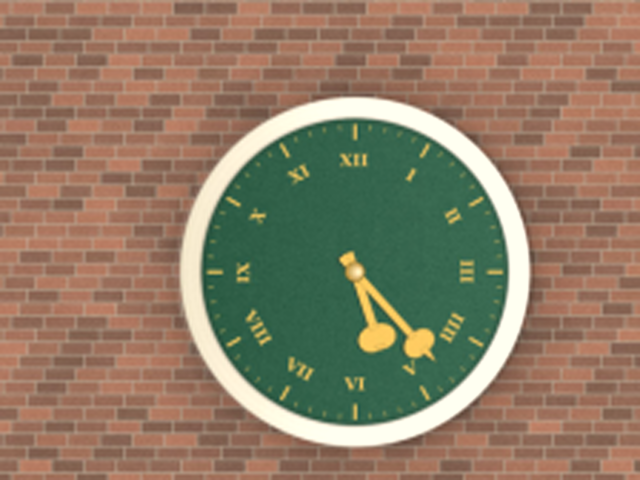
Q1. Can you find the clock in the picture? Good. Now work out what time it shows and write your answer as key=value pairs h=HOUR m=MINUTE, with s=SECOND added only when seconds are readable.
h=5 m=23
